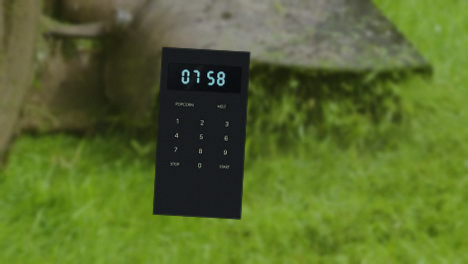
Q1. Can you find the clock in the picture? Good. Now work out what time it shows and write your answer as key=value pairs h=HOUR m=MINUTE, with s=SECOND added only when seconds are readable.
h=7 m=58
